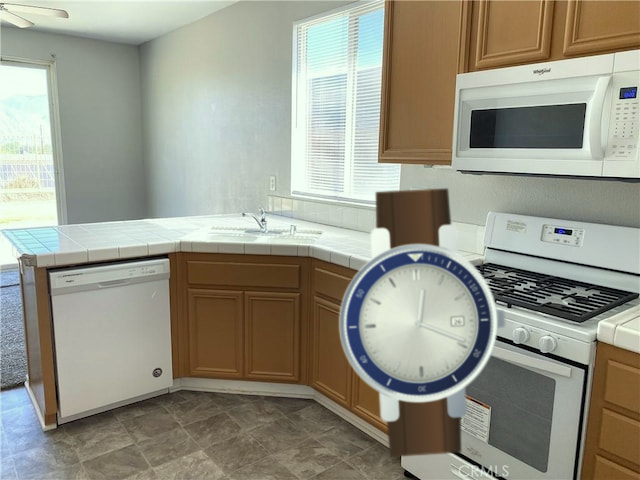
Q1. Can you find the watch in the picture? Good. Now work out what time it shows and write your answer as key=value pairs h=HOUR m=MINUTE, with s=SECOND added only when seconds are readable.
h=12 m=19
